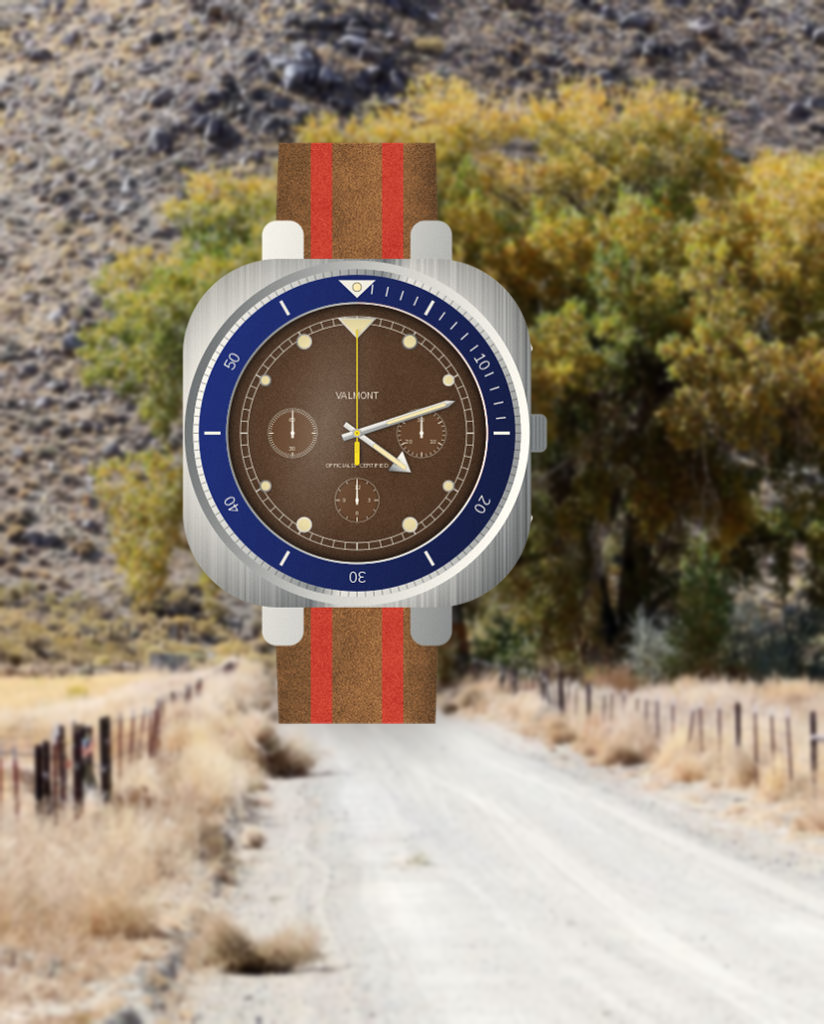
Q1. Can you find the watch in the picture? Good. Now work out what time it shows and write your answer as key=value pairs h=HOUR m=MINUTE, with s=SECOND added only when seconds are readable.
h=4 m=12
